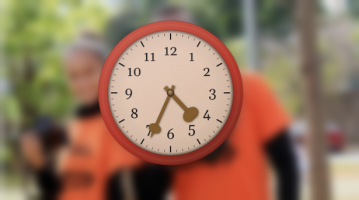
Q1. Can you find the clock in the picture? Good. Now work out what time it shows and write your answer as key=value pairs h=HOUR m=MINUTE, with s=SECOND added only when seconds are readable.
h=4 m=34
